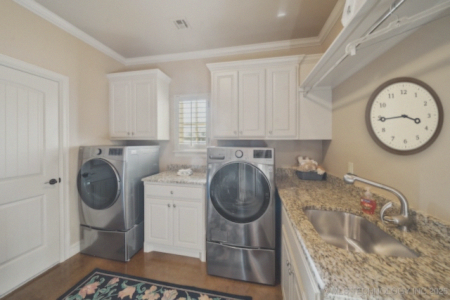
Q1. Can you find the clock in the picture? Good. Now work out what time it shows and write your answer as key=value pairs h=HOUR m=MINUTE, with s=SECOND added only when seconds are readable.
h=3 m=44
